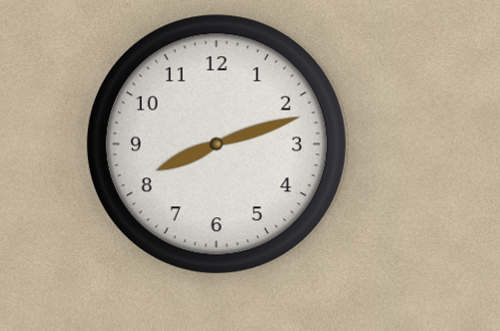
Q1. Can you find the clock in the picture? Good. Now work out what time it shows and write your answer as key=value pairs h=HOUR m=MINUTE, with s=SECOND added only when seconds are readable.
h=8 m=12
